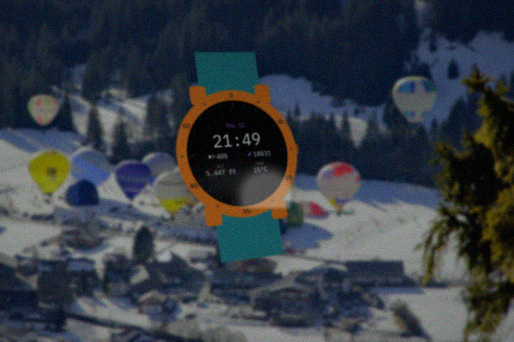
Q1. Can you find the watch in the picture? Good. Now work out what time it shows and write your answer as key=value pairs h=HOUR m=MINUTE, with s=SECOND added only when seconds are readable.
h=21 m=49
